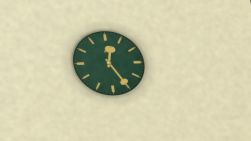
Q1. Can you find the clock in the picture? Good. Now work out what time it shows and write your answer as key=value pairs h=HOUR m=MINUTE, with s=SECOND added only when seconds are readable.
h=12 m=25
